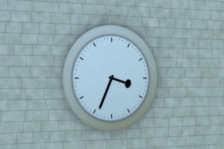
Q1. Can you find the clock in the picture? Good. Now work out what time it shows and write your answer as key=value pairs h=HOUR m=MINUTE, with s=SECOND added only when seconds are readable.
h=3 m=34
